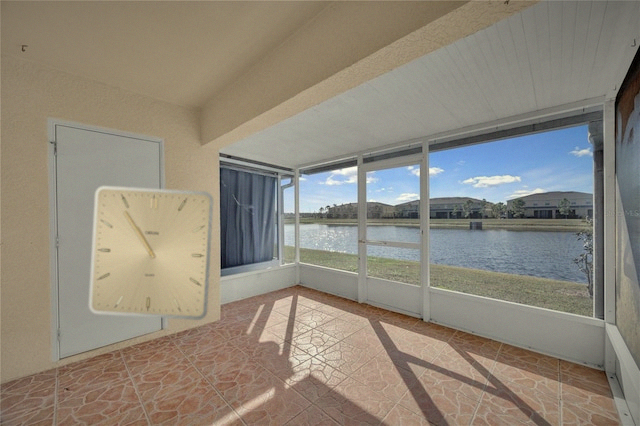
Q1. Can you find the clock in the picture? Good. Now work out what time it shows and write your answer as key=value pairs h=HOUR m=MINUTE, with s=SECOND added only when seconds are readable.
h=10 m=54
